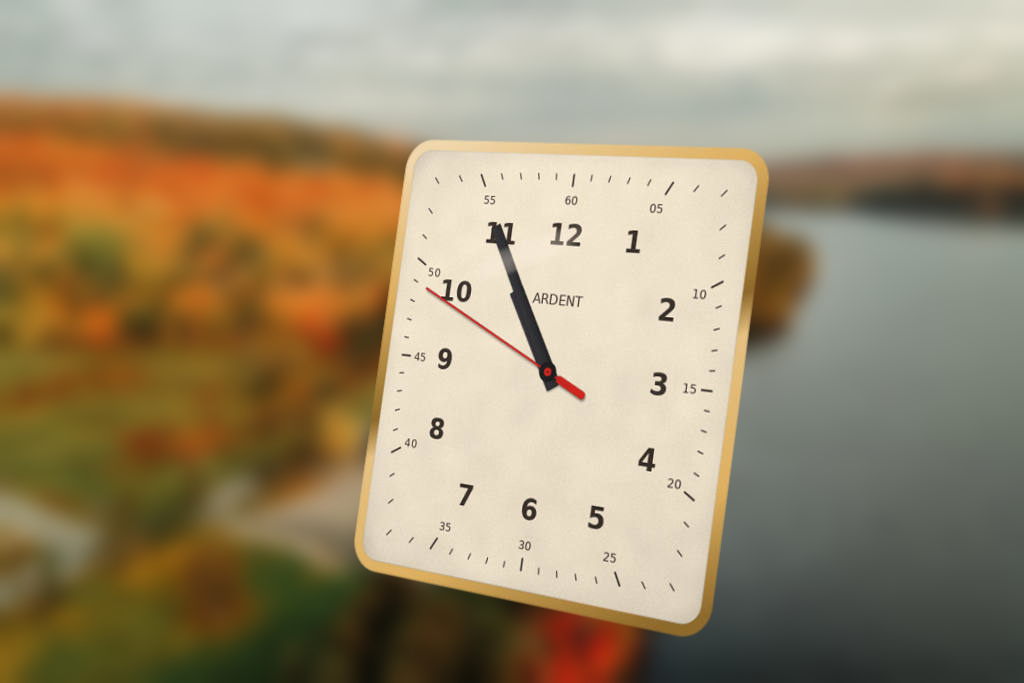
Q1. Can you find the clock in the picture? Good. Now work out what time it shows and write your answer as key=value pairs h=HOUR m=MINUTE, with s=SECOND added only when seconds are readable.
h=10 m=54 s=49
